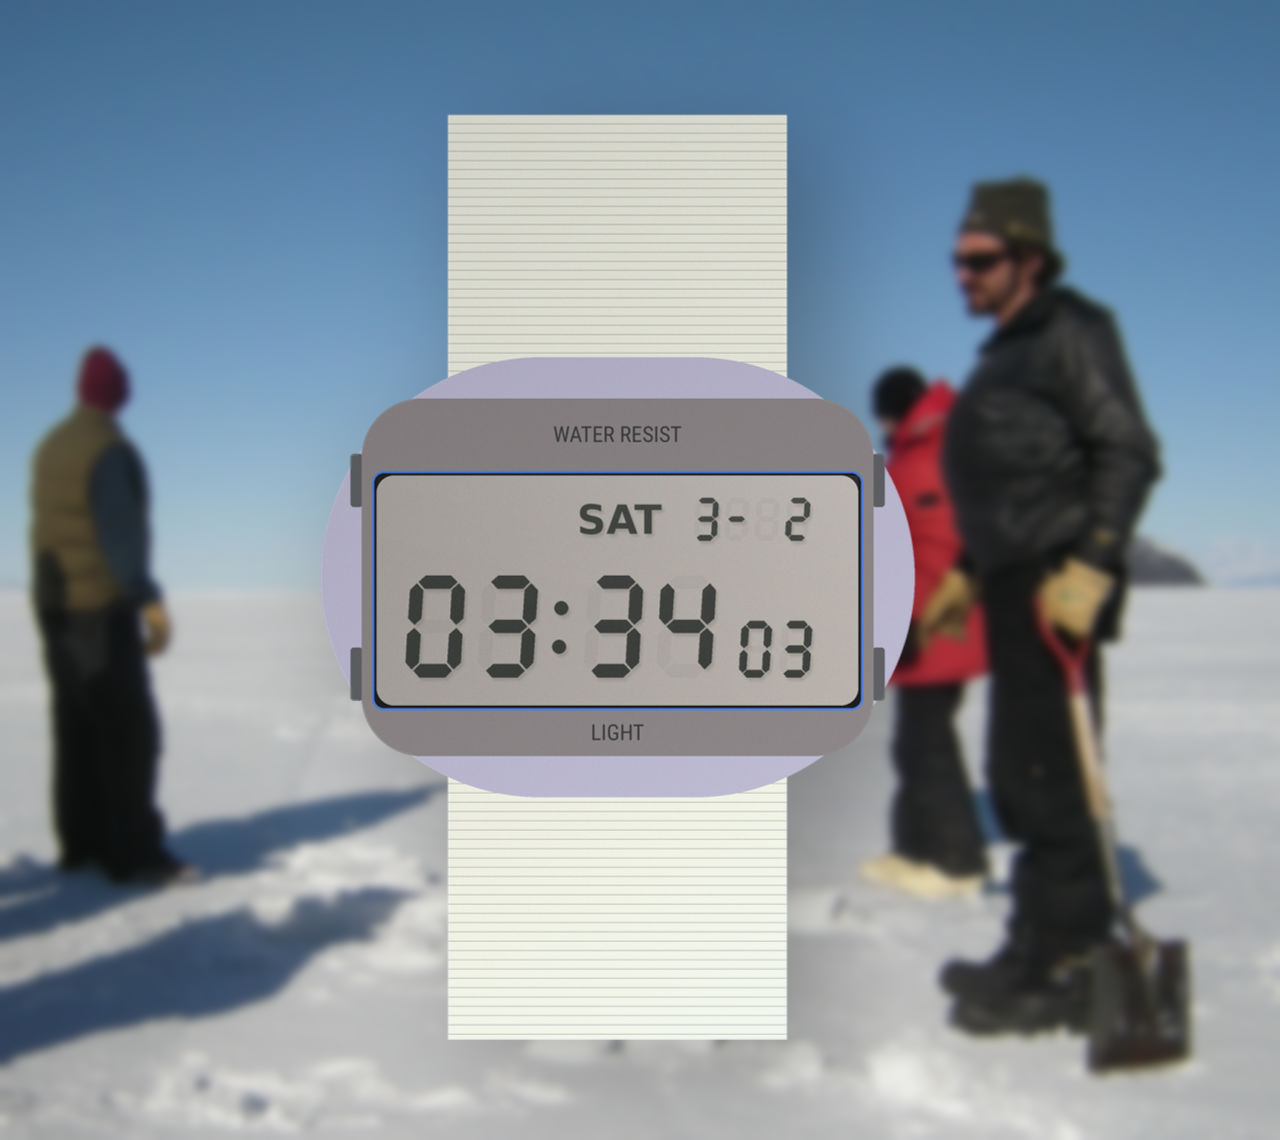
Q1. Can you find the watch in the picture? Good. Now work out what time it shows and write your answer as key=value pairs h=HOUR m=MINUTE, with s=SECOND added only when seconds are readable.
h=3 m=34 s=3
